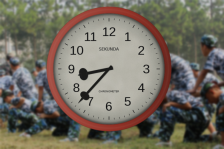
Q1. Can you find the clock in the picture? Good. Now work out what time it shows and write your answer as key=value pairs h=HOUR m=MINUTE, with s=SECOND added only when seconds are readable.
h=8 m=37
